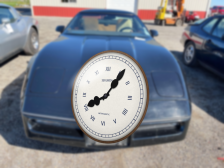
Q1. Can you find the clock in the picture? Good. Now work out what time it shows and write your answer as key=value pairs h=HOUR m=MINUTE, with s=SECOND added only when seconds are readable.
h=8 m=6
